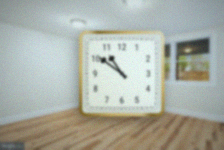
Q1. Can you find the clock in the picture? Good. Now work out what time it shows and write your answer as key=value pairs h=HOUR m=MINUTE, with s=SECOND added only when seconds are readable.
h=10 m=51
